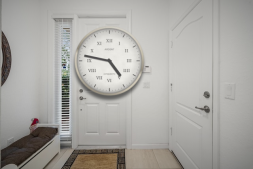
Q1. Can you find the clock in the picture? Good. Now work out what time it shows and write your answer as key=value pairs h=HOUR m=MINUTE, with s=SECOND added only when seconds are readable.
h=4 m=47
